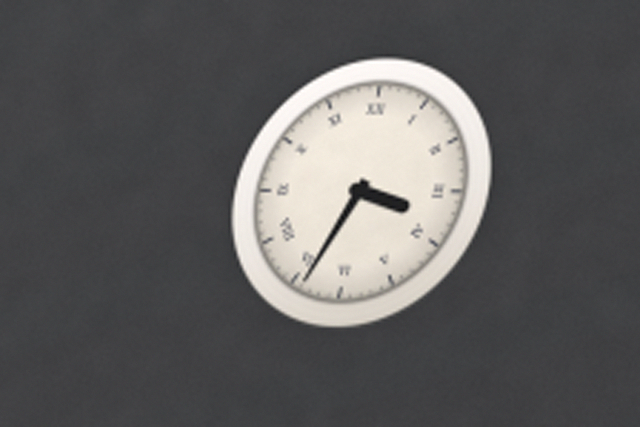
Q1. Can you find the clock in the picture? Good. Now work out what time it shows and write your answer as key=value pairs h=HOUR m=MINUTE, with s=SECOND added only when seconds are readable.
h=3 m=34
